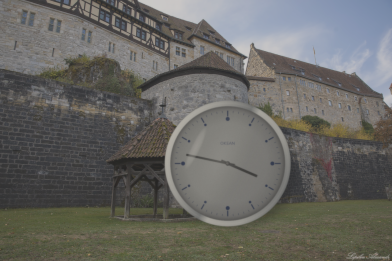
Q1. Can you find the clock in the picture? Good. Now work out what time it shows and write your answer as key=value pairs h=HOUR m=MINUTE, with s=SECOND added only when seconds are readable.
h=3 m=47
